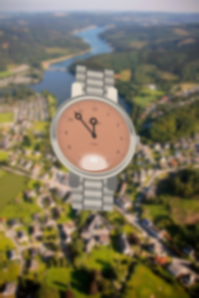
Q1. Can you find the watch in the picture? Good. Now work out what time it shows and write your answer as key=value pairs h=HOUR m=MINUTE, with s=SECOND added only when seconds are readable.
h=11 m=53
